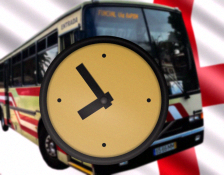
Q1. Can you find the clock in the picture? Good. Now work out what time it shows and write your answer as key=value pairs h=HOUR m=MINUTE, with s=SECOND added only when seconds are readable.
h=7 m=54
